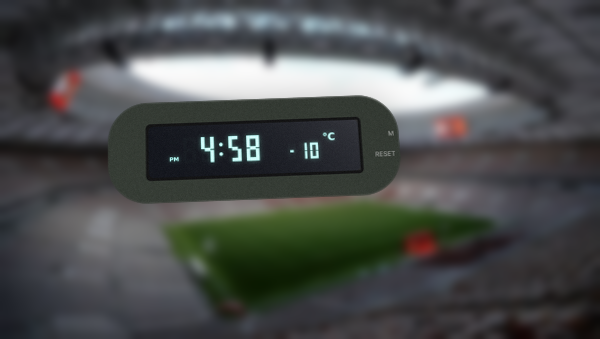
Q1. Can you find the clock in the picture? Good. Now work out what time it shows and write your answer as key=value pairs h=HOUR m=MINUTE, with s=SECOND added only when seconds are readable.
h=4 m=58
